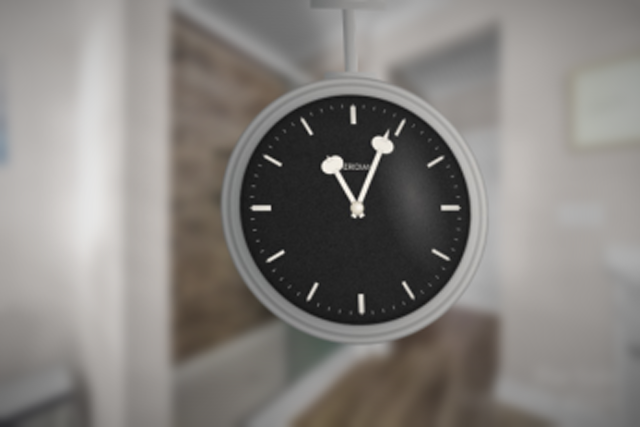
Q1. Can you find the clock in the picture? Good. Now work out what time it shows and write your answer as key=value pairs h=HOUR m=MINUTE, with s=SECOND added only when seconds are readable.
h=11 m=4
